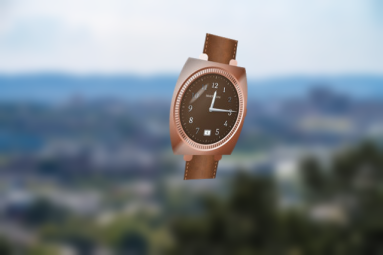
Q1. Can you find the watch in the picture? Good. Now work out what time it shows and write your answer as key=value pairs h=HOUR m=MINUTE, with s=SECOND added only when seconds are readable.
h=12 m=15
